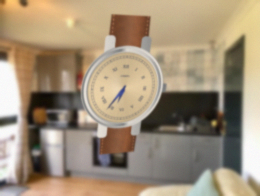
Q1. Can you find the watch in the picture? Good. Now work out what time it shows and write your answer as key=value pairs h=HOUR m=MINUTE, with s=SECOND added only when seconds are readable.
h=6 m=36
